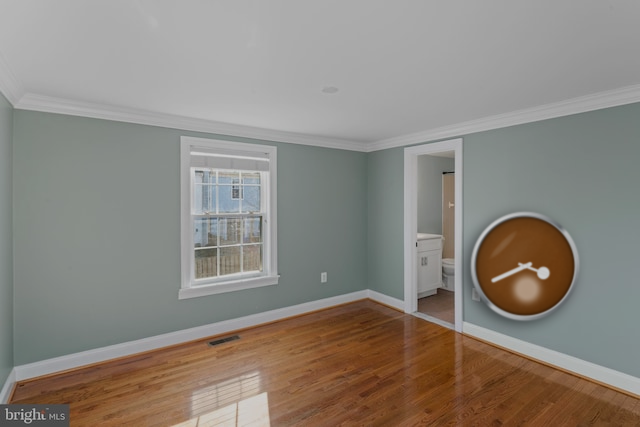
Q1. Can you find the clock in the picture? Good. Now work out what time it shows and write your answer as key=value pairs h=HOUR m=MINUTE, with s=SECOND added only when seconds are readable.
h=3 m=41
